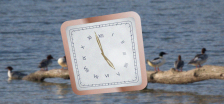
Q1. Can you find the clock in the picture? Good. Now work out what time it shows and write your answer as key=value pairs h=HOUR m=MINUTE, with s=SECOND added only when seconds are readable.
h=4 m=58
